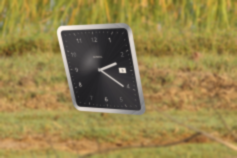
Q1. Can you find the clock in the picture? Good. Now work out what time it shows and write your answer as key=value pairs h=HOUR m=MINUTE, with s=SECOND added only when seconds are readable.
h=2 m=21
